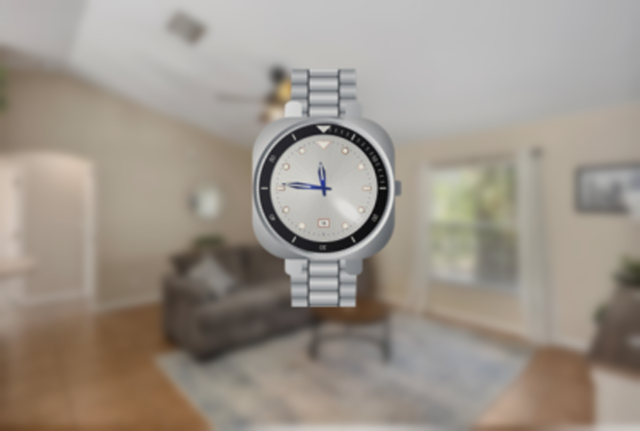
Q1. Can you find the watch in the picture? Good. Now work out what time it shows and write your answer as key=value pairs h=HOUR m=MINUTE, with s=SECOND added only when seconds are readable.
h=11 m=46
